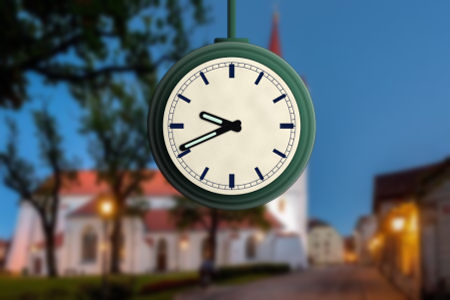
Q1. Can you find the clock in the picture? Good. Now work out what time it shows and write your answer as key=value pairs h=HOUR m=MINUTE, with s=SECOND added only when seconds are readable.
h=9 m=41
